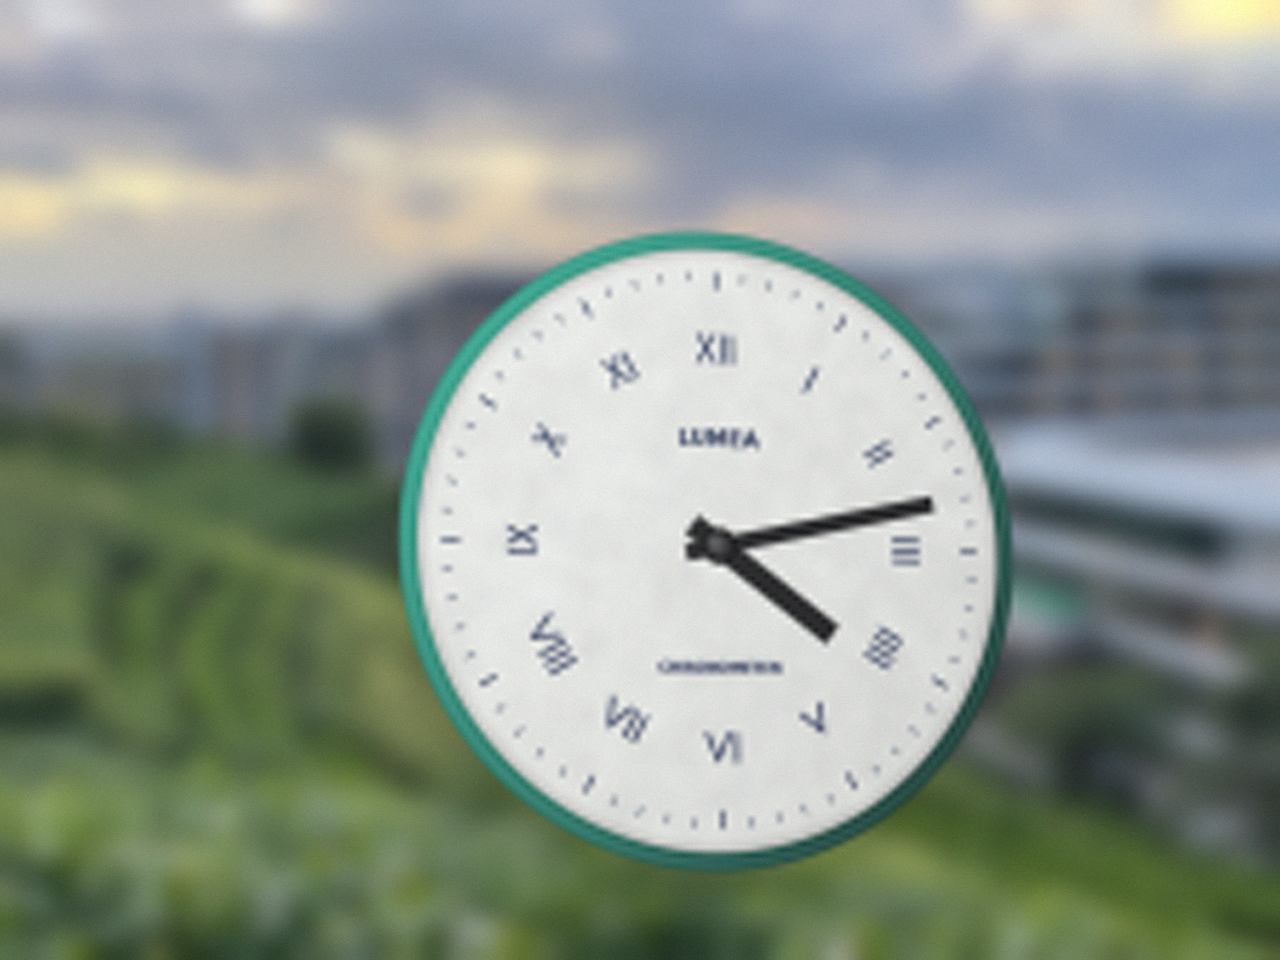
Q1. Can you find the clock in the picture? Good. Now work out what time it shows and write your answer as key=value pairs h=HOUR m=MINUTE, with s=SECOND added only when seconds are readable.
h=4 m=13
